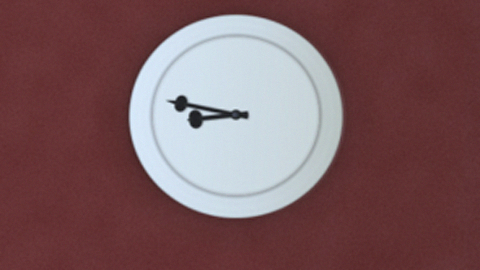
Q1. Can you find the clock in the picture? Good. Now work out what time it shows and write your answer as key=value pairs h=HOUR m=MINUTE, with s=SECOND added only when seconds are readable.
h=8 m=47
